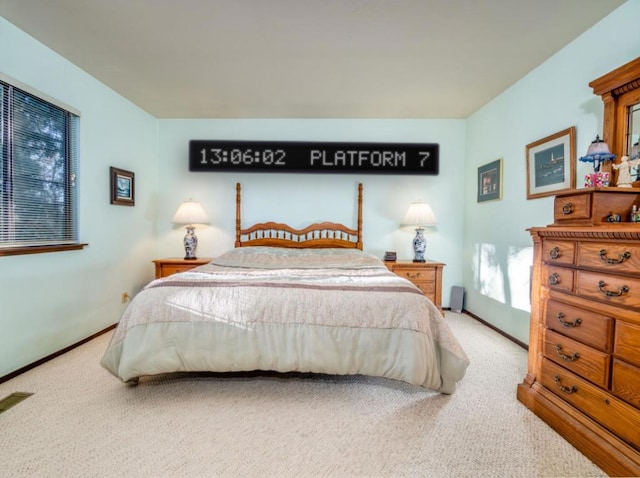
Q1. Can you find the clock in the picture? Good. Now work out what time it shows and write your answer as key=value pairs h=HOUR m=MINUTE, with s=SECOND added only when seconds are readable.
h=13 m=6 s=2
